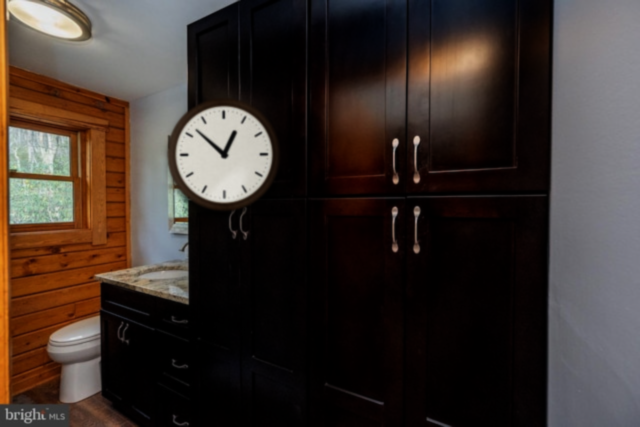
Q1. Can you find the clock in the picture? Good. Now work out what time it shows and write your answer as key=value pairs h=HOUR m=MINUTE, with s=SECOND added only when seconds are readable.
h=12 m=52
